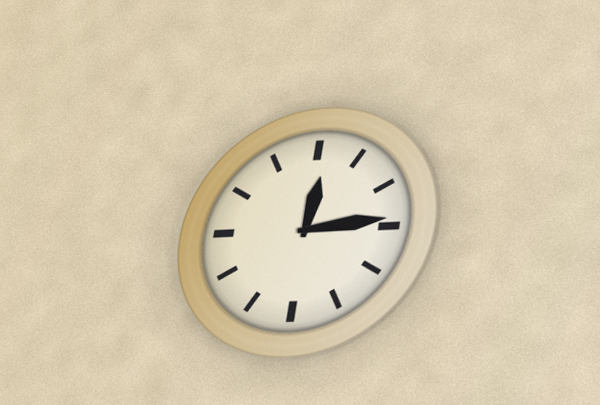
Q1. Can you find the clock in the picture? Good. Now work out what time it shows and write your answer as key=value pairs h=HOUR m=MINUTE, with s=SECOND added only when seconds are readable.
h=12 m=14
